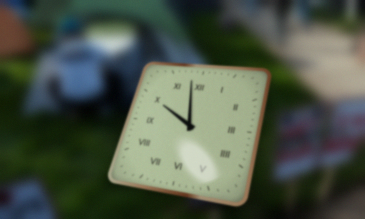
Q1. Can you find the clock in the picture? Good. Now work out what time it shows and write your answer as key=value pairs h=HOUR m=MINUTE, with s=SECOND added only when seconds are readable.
h=9 m=58
